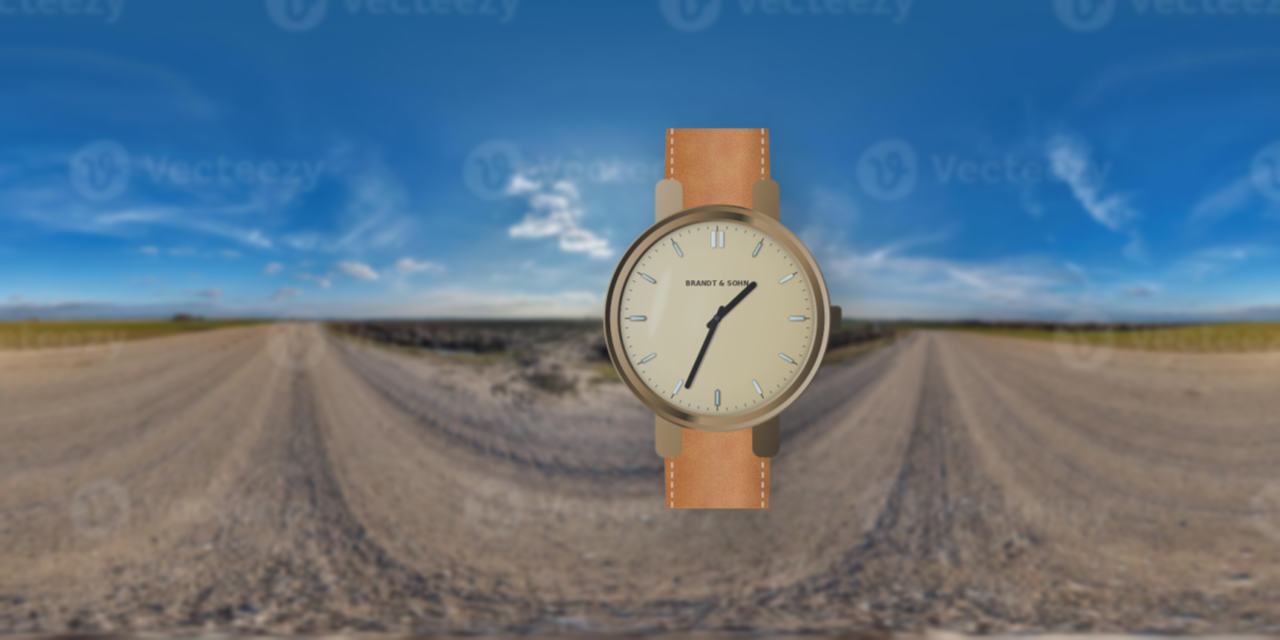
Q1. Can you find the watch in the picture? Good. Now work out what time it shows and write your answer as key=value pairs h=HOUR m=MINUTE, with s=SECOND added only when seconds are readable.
h=1 m=34
